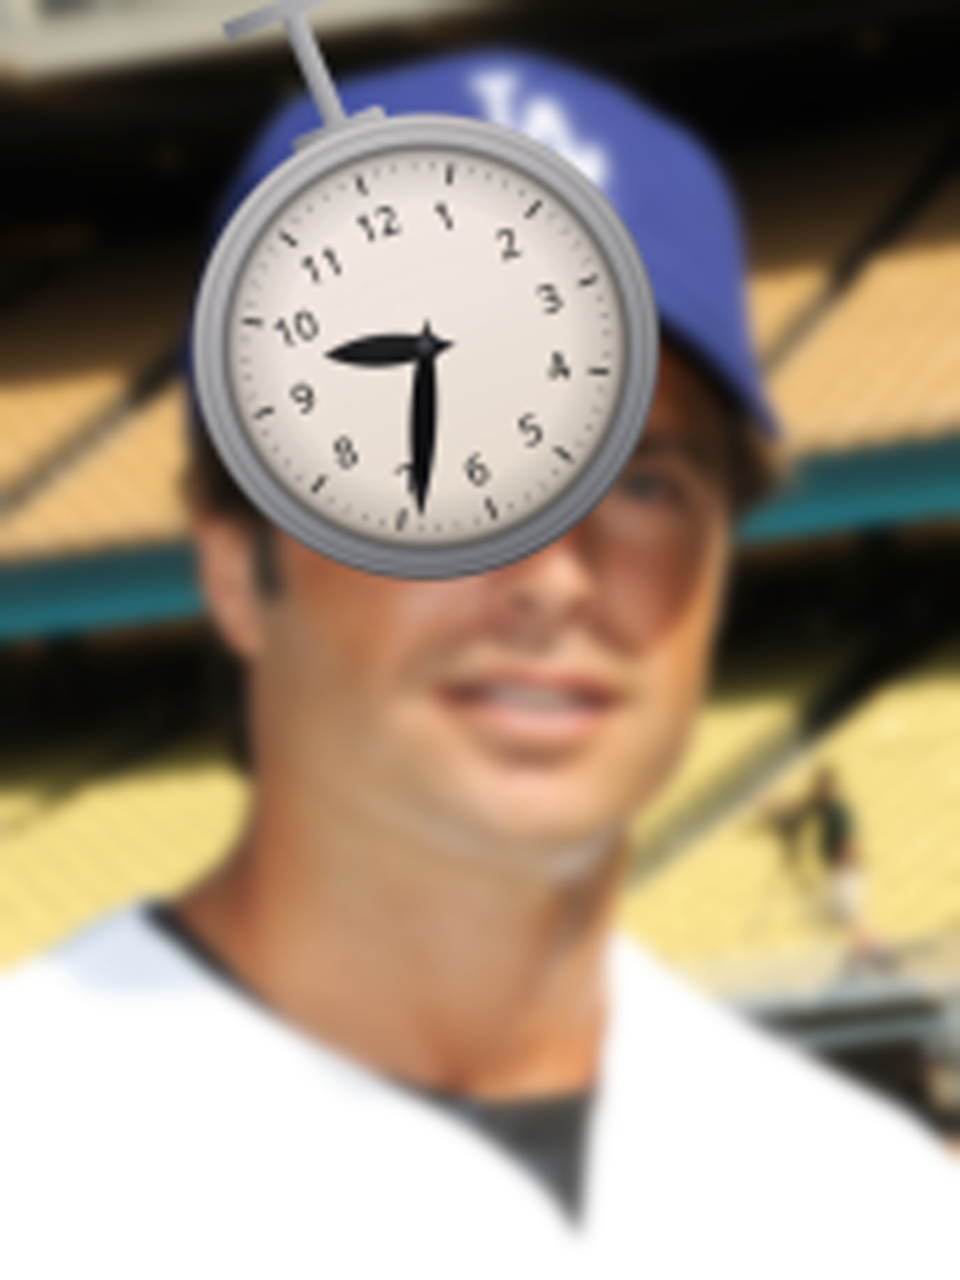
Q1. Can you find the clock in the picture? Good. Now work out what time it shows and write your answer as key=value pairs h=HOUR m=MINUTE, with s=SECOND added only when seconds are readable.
h=9 m=34
